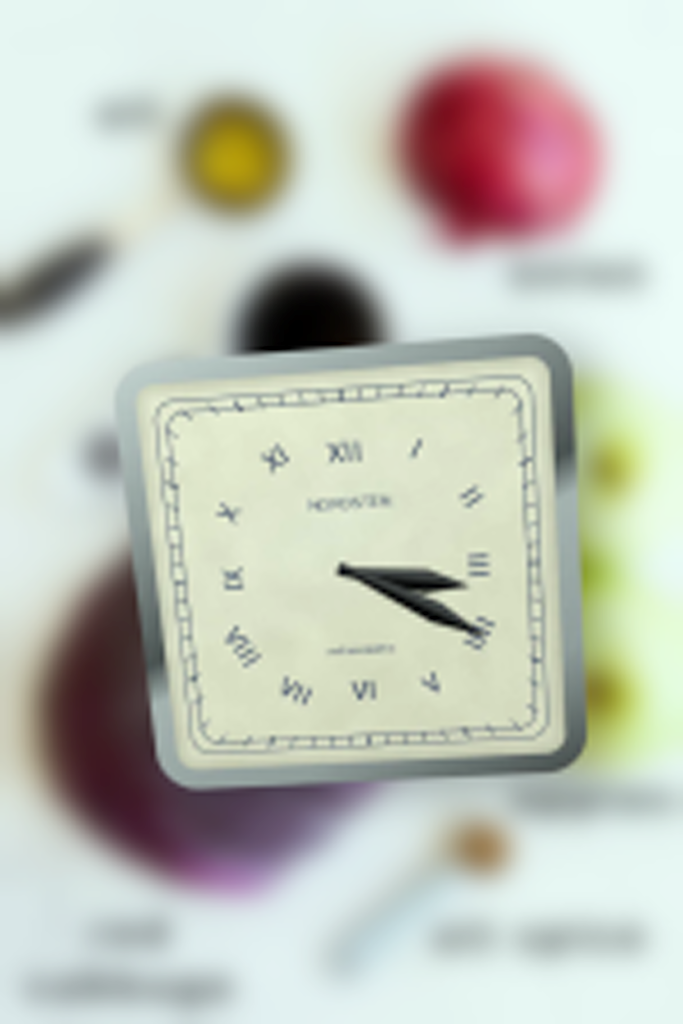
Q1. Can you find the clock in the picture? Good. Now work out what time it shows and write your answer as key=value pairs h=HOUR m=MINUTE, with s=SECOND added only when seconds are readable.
h=3 m=20
